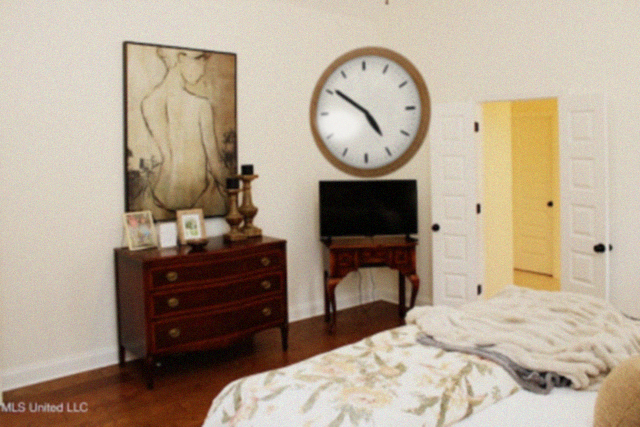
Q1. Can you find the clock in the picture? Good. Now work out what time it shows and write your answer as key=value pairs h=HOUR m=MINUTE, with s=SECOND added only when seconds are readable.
h=4 m=51
